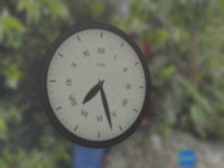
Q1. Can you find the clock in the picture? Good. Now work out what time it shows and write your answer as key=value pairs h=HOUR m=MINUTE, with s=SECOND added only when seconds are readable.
h=7 m=27
